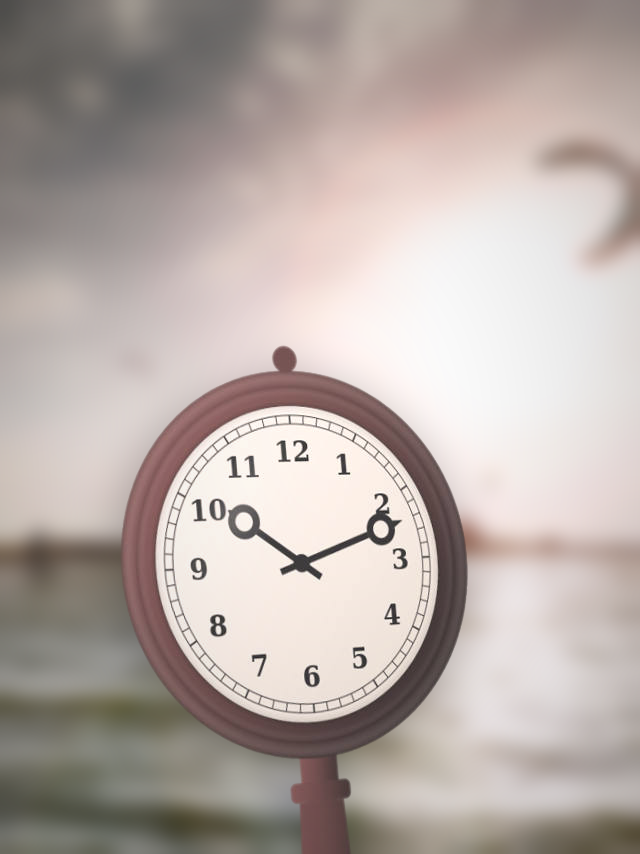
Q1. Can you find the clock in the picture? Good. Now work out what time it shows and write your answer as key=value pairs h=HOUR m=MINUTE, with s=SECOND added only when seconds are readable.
h=10 m=12
